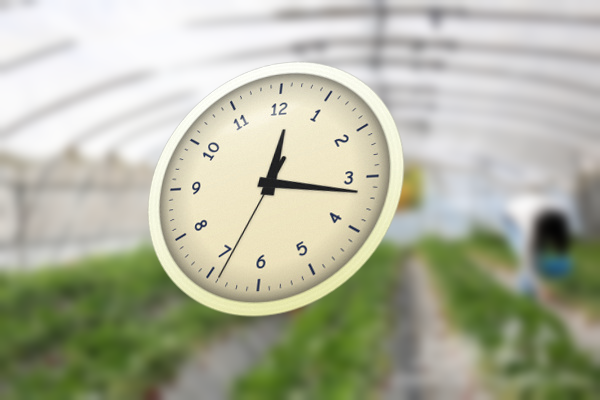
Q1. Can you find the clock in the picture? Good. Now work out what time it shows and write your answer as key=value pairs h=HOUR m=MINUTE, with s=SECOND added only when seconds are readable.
h=12 m=16 s=34
